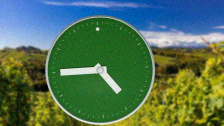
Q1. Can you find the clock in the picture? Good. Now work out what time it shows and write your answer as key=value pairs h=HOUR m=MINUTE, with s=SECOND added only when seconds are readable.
h=4 m=45
